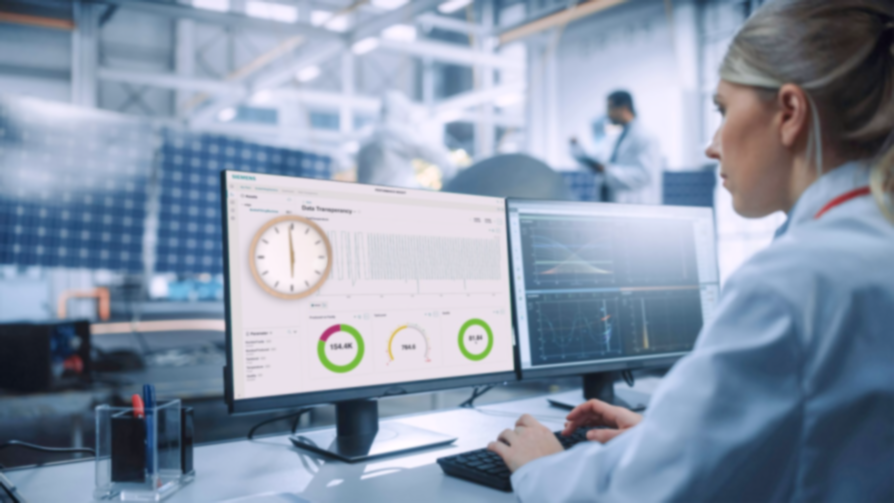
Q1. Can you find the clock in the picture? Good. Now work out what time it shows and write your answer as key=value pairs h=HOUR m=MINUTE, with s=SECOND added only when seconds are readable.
h=5 m=59
